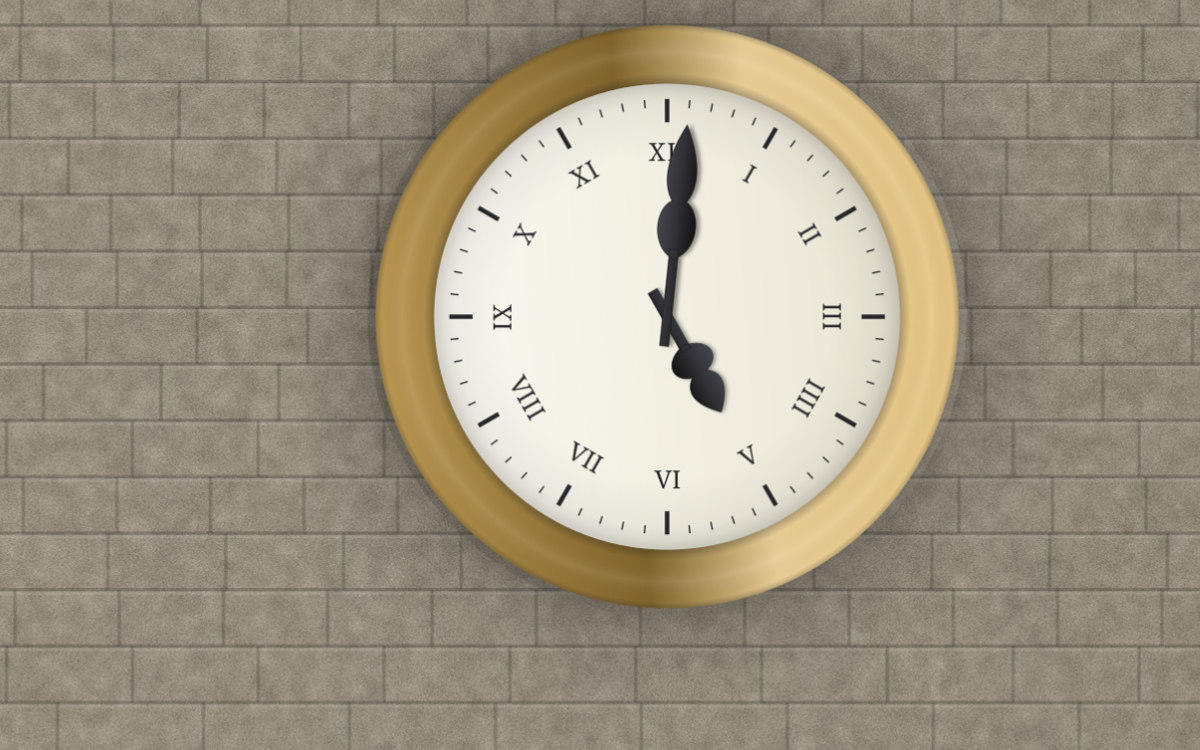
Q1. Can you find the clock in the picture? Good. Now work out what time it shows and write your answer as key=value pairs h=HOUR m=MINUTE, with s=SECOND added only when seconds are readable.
h=5 m=1
